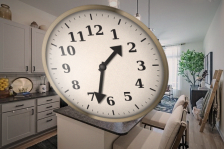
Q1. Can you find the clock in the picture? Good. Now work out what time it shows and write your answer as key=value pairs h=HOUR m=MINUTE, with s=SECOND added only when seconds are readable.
h=1 m=33
